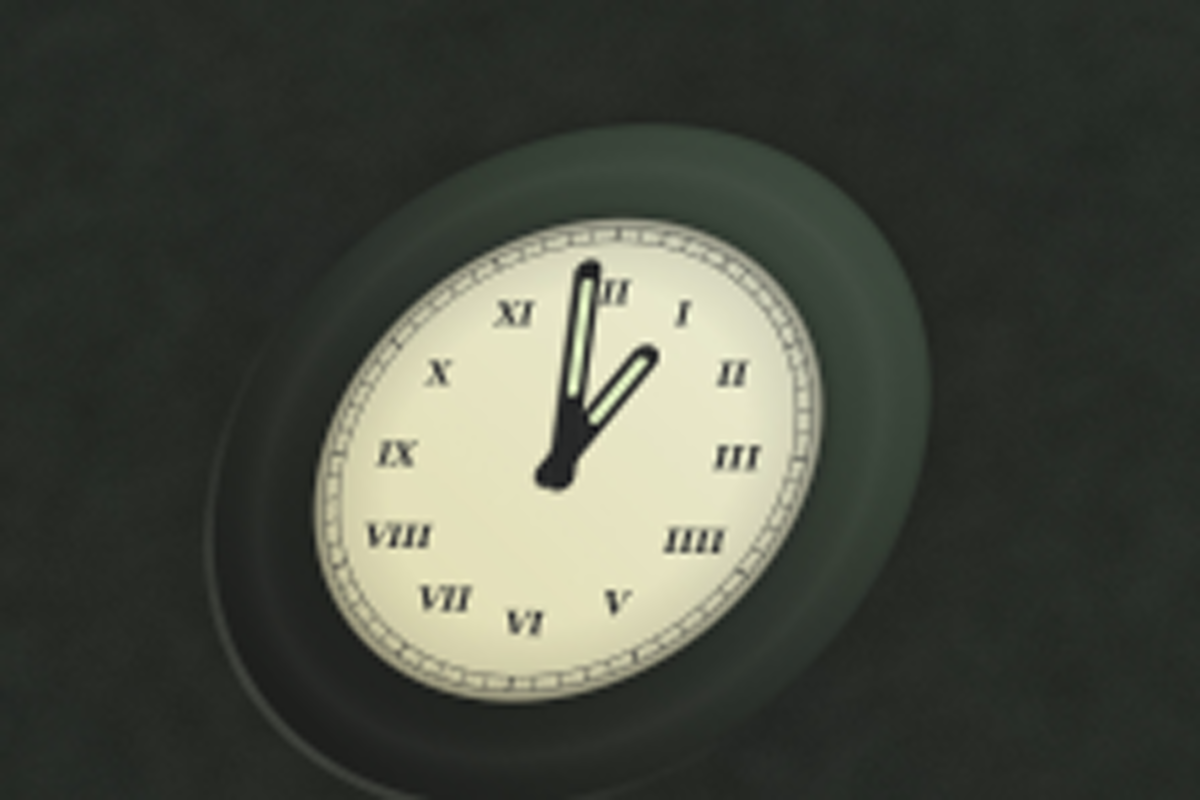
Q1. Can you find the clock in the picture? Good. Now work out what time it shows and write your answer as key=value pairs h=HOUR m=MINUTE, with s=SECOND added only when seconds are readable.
h=12 m=59
